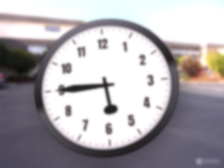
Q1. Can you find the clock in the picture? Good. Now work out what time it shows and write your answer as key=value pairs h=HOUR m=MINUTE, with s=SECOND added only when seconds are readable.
h=5 m=45
